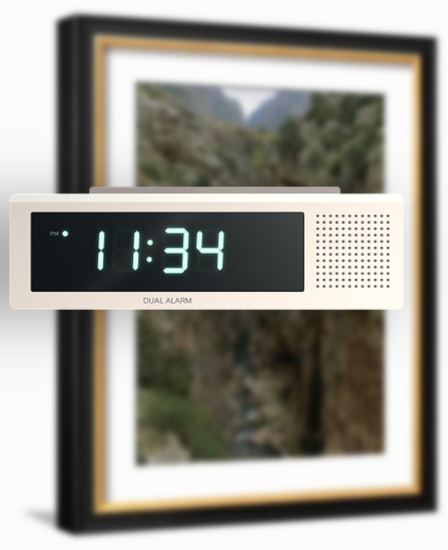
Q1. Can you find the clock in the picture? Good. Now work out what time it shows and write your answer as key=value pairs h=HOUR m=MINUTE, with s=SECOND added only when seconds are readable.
h=11 m=34
